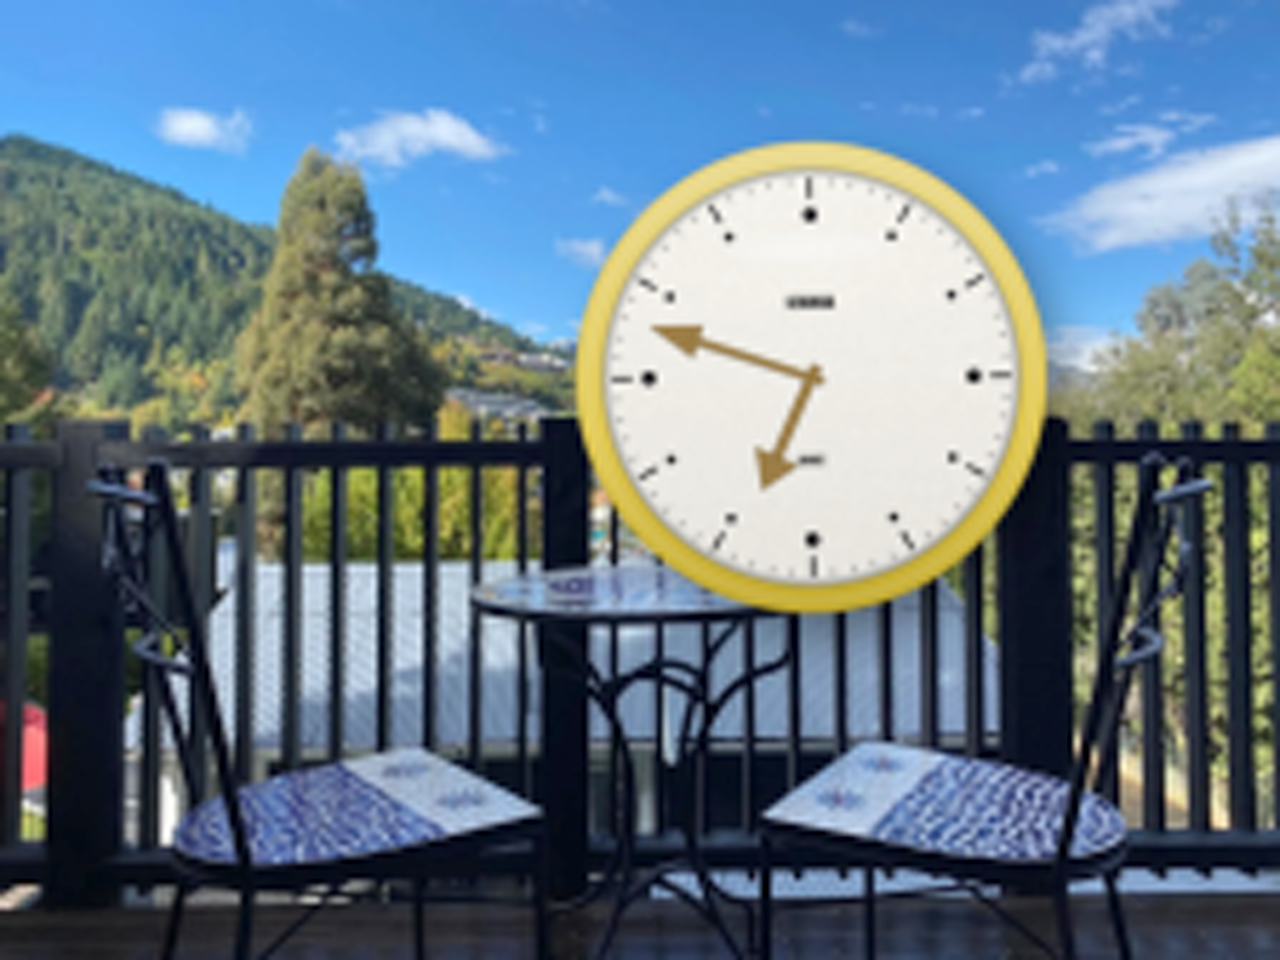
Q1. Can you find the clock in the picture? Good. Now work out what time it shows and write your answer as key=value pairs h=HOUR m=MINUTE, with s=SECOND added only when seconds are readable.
h=6 m=48
